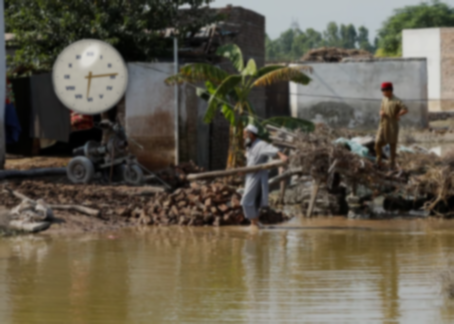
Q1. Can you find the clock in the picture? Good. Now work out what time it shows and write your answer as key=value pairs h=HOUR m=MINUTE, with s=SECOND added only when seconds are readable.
h=6 m=14
